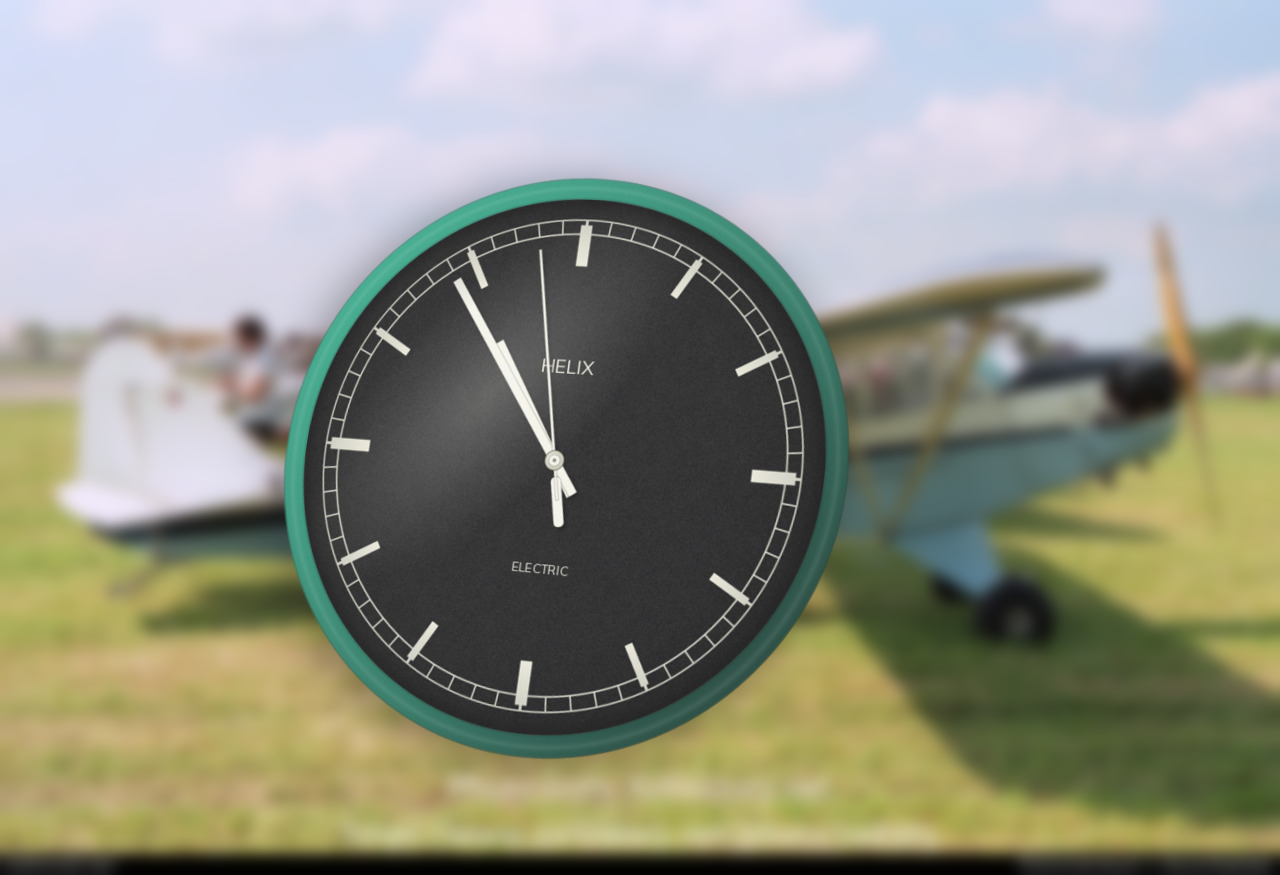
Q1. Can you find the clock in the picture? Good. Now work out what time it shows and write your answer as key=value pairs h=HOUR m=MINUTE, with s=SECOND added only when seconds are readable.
h=10 m=53 s=58
